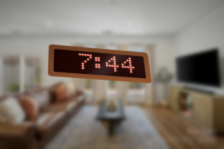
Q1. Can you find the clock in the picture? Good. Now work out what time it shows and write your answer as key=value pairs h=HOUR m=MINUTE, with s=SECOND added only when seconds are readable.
h=7 m=44
